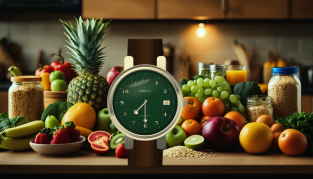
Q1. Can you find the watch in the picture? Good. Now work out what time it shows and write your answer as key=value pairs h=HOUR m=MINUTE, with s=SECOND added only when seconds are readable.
h=7 m=30
